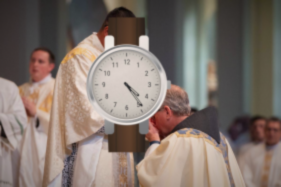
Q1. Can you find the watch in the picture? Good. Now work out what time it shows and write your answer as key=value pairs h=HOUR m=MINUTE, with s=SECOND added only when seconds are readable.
h=4 m=24
